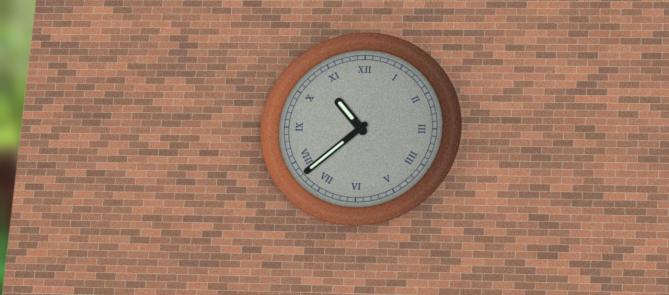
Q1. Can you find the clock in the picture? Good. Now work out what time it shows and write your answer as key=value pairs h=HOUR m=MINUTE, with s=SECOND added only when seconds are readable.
h=10 m=38
